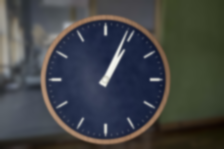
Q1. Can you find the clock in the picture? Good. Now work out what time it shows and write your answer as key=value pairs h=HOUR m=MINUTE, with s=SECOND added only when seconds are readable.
h=1 m=4
